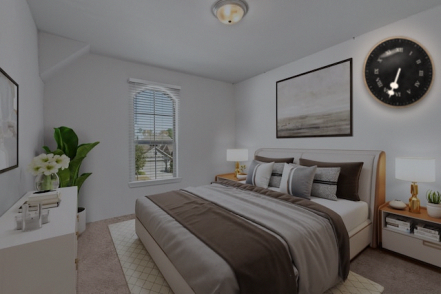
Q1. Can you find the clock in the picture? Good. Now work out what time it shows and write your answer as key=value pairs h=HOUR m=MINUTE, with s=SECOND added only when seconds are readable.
h=6 m=33
